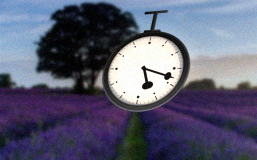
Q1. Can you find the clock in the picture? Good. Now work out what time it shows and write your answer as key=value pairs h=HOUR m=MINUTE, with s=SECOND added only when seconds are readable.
h=5 m=18
